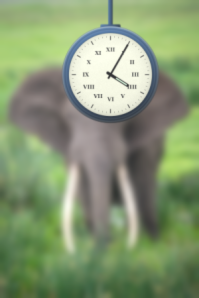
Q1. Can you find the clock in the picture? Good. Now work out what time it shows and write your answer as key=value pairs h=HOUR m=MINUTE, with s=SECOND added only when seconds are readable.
h=4 m=5
